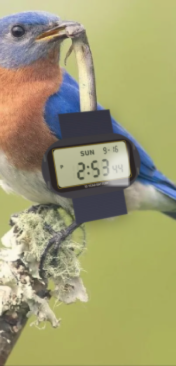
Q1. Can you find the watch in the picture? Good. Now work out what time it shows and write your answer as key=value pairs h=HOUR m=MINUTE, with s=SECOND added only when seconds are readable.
h=2 m=53 s=44
